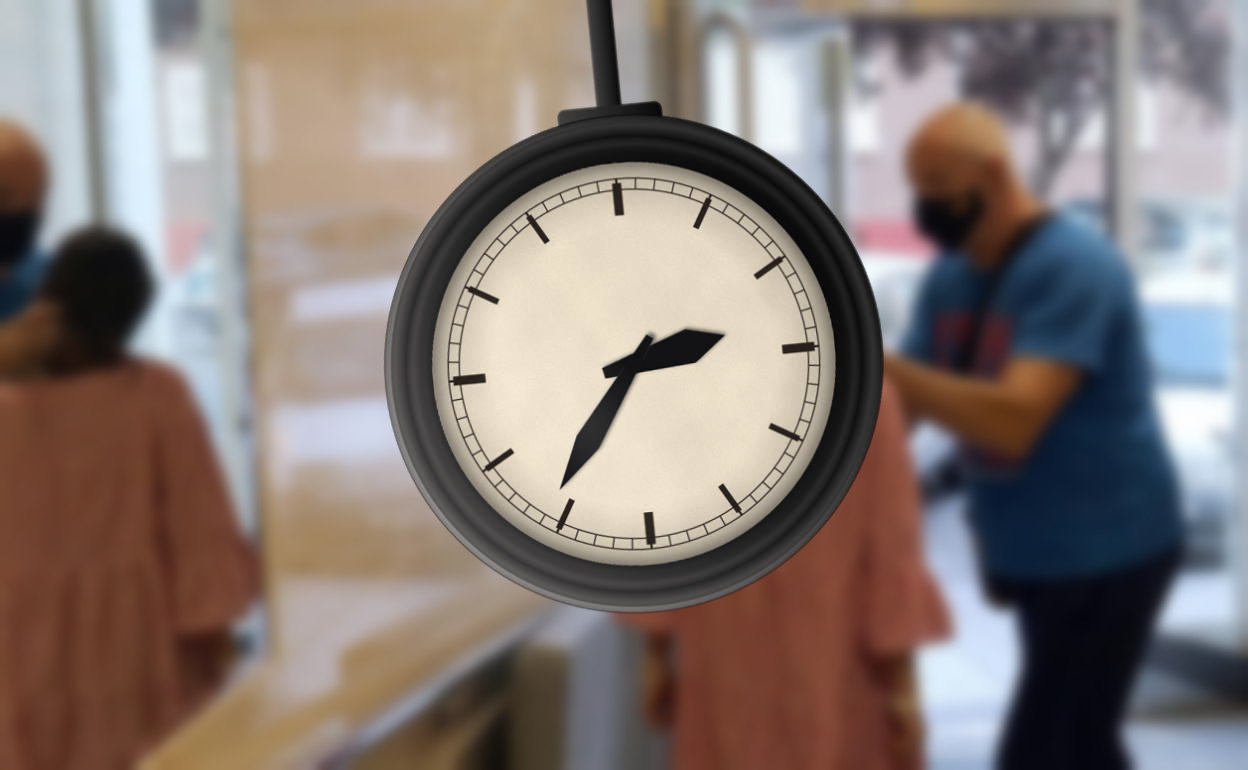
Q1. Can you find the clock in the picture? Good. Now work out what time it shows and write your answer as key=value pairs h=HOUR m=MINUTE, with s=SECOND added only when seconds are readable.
h=2 m=36
